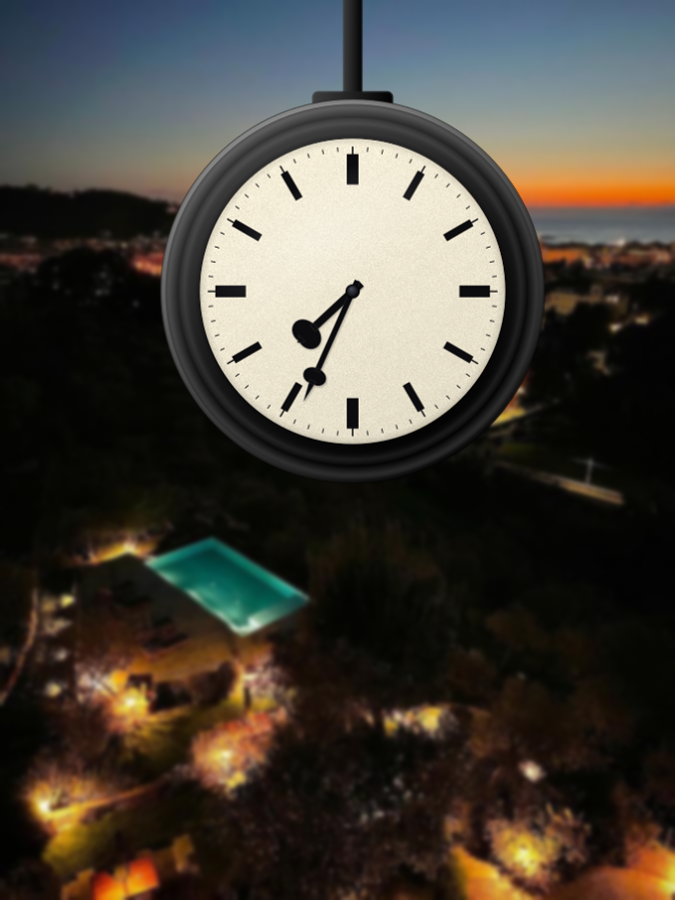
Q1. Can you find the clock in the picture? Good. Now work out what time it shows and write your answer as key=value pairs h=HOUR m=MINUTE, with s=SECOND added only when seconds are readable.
h=7 m=34
